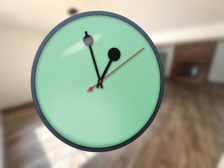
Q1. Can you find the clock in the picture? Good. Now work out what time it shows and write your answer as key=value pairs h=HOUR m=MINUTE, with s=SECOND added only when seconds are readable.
h=12 m=57 s=9
